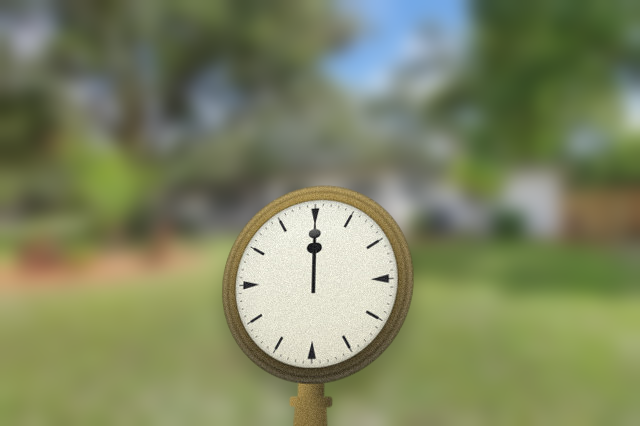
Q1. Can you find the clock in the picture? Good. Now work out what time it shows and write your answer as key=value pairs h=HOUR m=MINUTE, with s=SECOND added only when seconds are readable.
h=12 m=0
